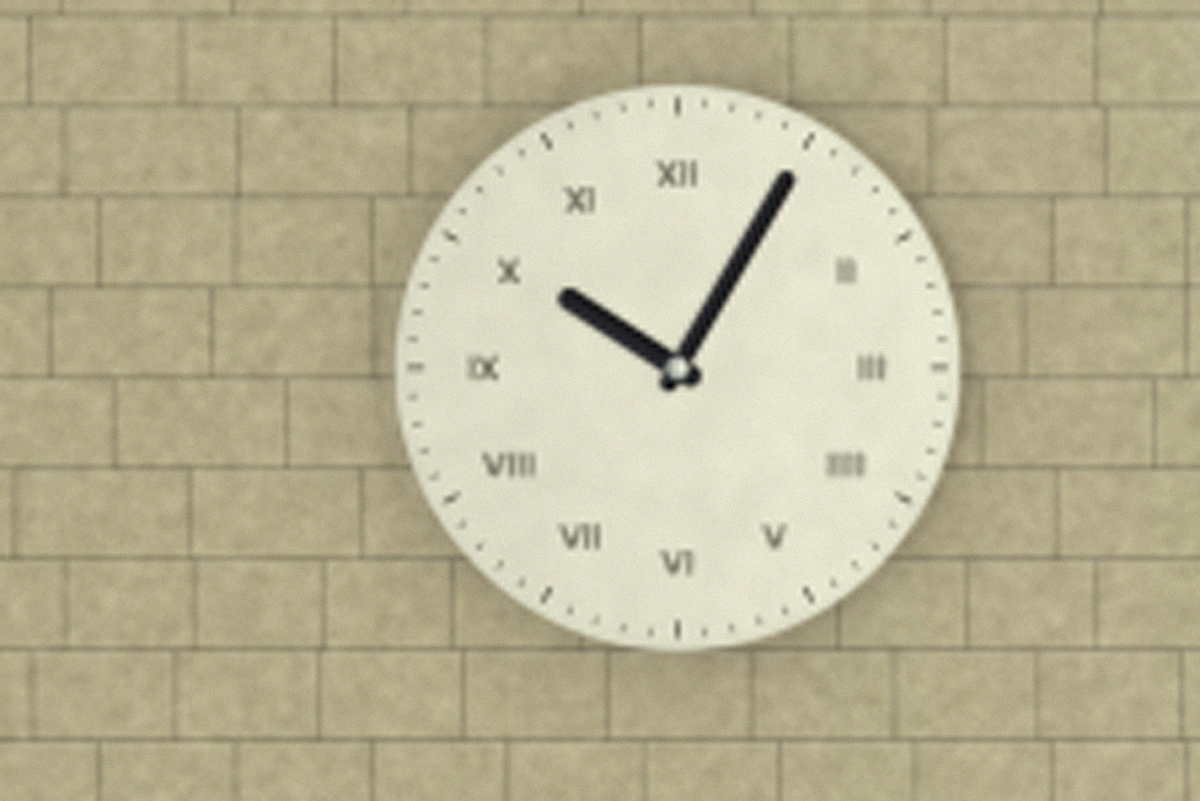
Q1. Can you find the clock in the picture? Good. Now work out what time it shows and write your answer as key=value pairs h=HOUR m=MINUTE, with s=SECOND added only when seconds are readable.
h=10 m=5
